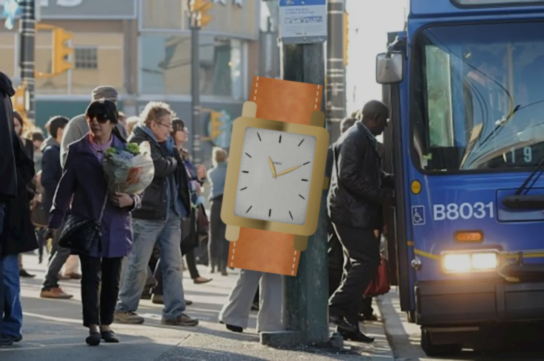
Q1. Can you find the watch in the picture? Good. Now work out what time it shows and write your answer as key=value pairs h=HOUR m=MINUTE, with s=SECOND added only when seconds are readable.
h=11 m=10
